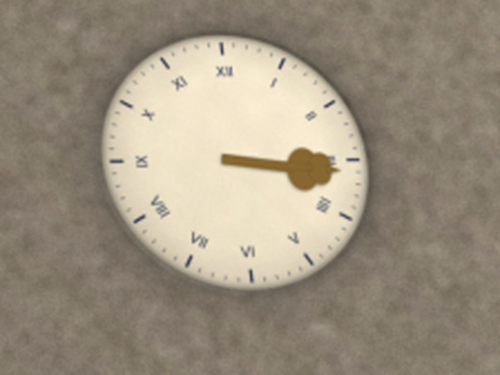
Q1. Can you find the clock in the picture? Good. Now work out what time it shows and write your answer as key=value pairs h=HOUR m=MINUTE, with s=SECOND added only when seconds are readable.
h=3 m=16
